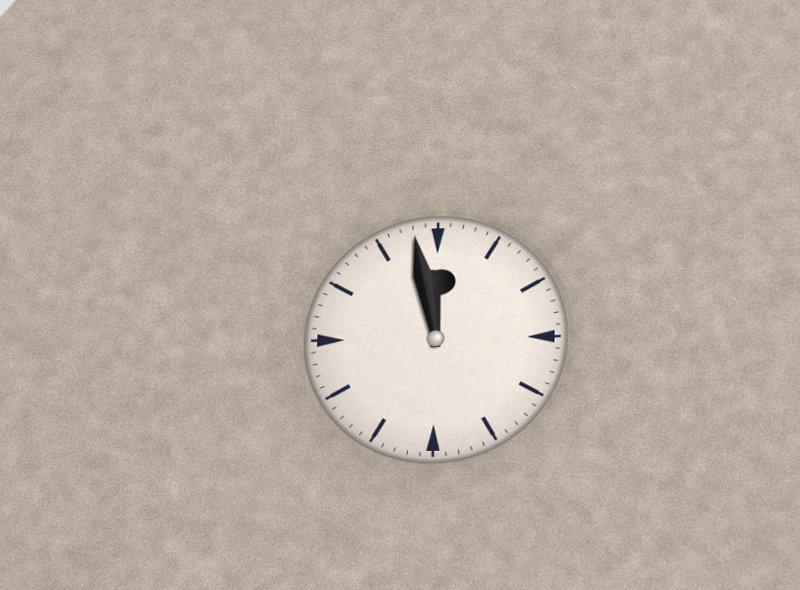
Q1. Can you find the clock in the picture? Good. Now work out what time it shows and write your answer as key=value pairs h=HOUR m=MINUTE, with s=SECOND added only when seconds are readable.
h=11 m=58
